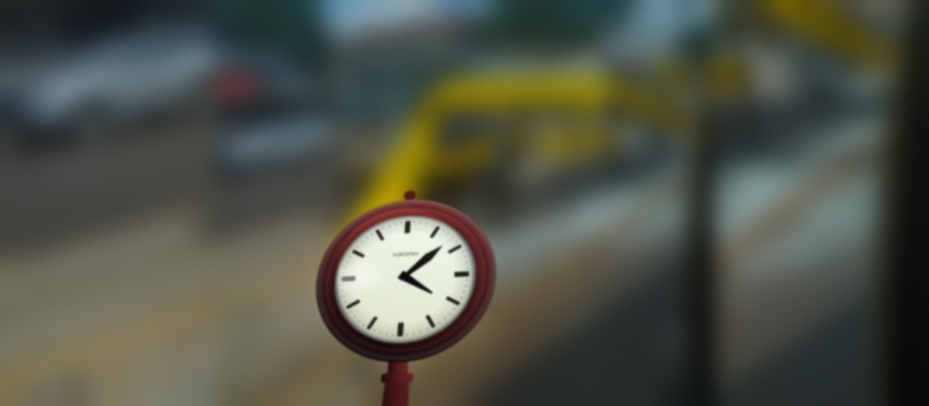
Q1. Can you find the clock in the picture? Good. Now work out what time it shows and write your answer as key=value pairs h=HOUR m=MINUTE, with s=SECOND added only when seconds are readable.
h=4 m=8
